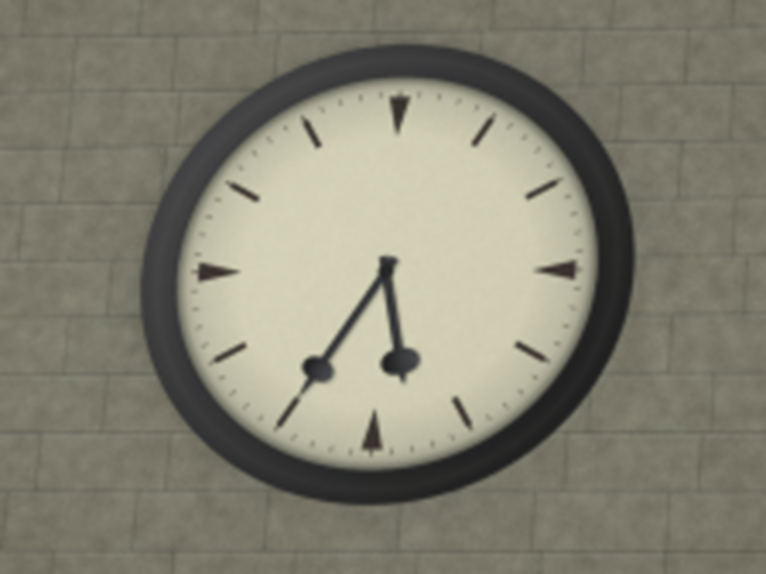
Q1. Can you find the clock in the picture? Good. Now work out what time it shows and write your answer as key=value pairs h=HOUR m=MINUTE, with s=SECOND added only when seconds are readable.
h=5 m=35
